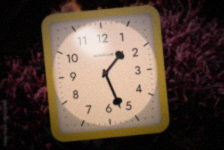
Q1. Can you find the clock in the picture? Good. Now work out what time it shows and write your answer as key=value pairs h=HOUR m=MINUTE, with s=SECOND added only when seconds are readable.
h=1 m=27
